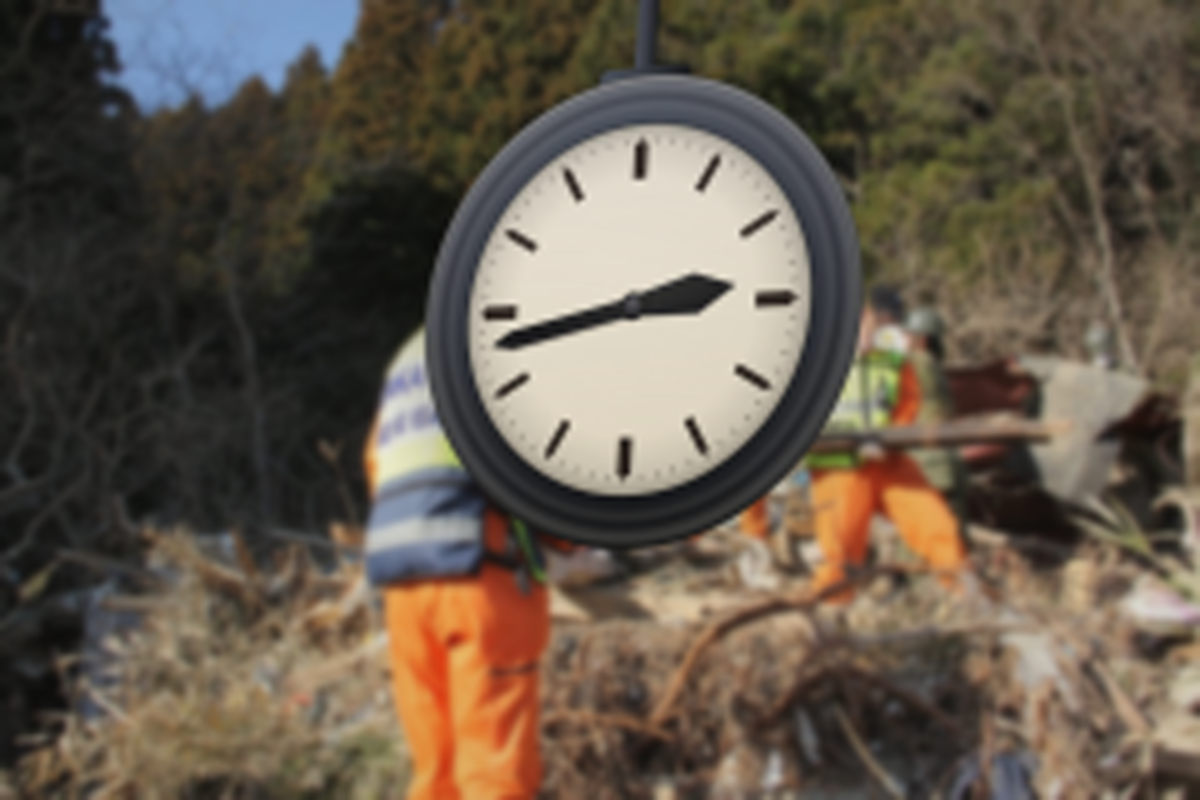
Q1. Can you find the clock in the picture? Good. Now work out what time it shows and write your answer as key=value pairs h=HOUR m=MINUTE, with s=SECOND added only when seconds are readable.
h=2 m=43
